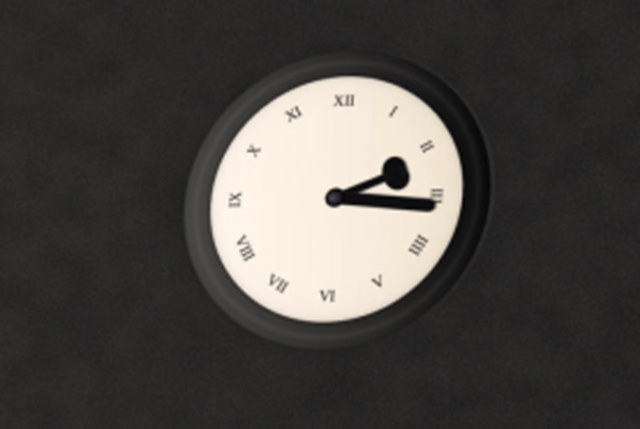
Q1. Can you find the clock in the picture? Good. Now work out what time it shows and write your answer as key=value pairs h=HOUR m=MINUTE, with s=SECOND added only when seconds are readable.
h=2 m=16
